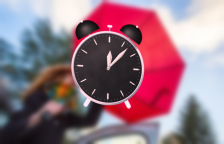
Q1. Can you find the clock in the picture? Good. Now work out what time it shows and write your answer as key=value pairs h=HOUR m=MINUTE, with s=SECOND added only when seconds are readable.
h=12 m=7
